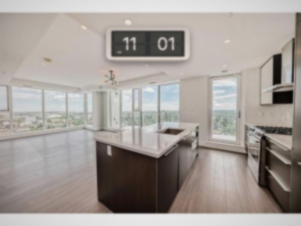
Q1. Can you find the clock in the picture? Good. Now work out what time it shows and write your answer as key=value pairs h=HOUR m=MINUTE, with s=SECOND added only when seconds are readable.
h=11 m=1
